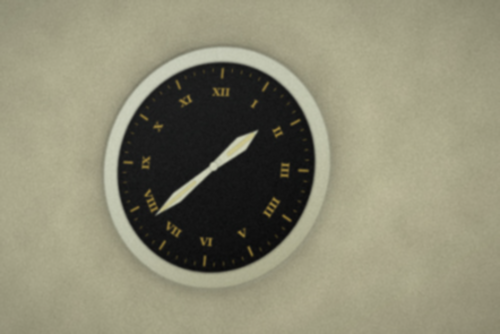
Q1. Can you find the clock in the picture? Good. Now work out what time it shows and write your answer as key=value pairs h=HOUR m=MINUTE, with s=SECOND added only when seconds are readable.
h=1 m=38
